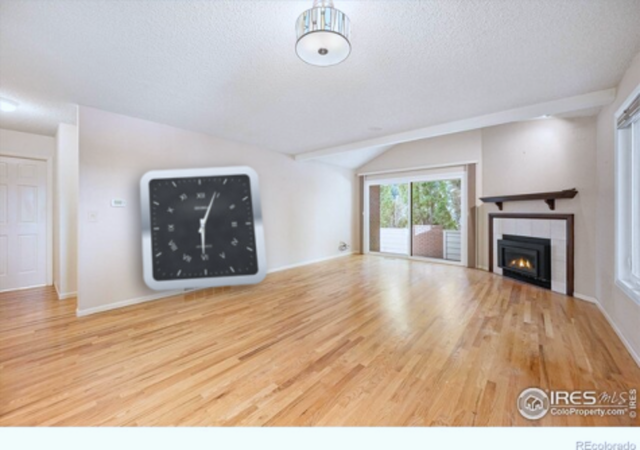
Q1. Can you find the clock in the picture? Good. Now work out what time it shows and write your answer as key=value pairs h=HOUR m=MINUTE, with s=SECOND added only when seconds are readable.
h=6 m=4
